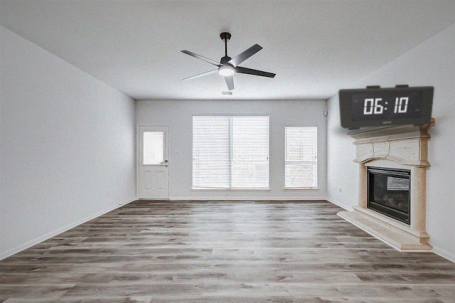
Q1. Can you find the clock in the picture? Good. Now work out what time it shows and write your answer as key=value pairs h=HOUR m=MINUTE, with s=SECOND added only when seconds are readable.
h=6 m=10
